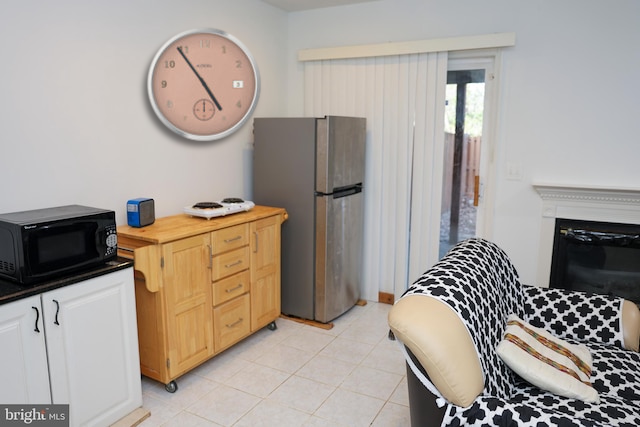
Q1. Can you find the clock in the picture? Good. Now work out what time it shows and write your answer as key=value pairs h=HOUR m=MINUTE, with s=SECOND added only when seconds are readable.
h=4 m=54
